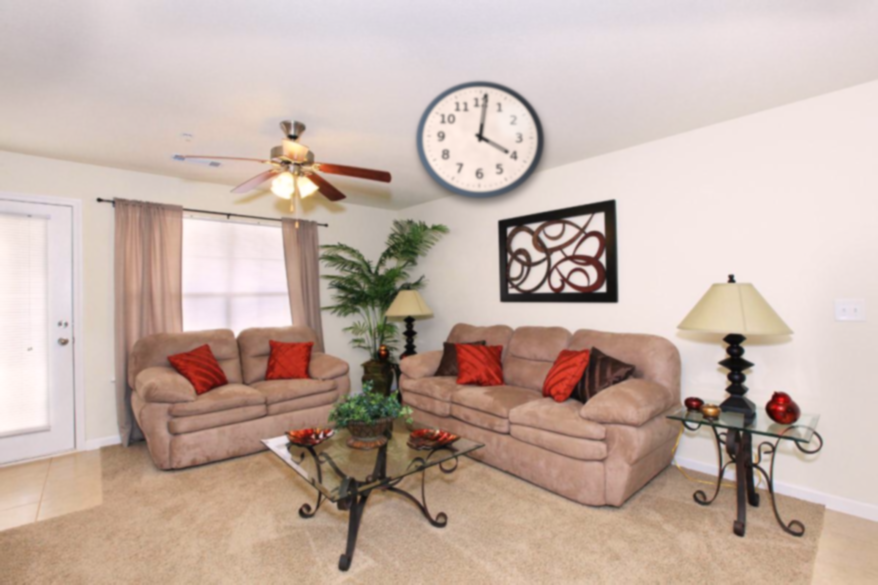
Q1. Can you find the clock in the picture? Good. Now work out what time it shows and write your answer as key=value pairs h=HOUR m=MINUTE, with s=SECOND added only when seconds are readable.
h=4 m=1
